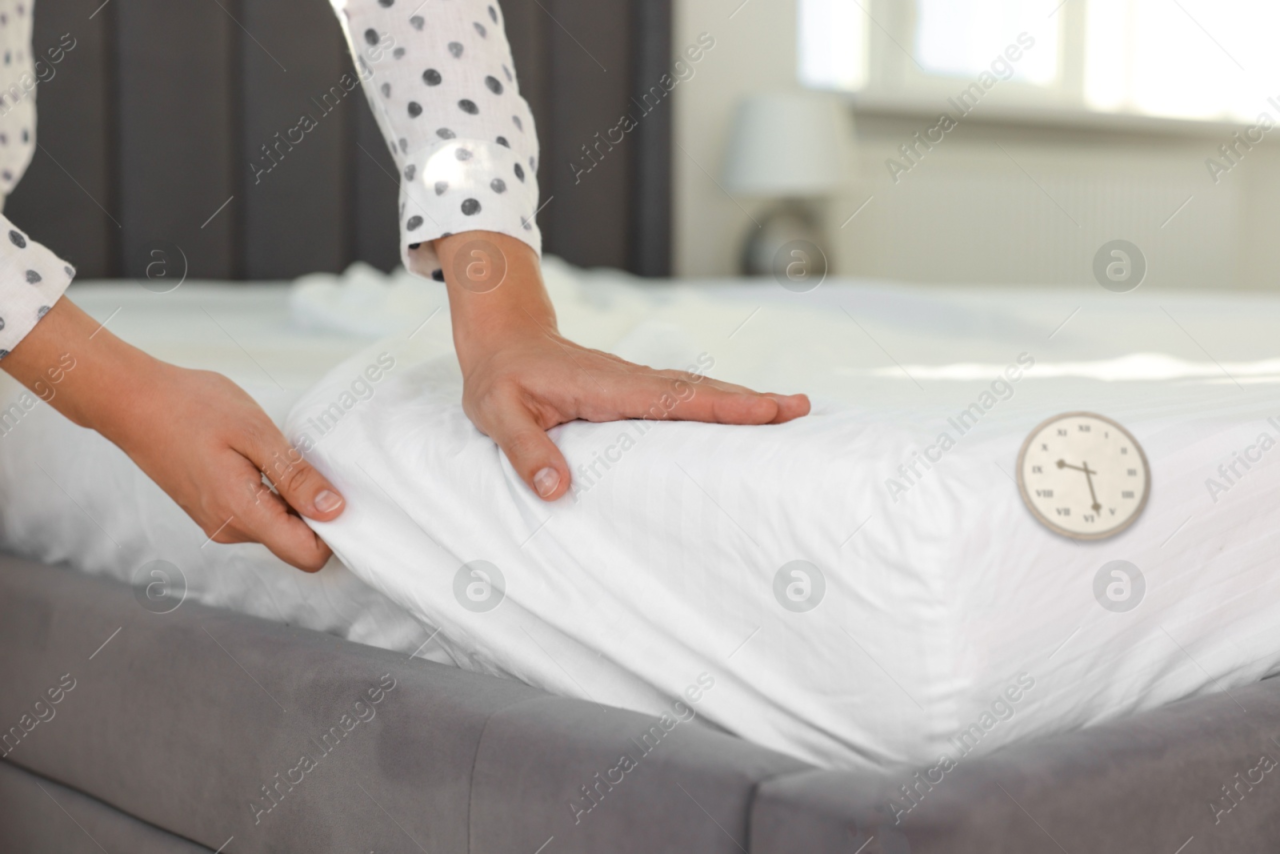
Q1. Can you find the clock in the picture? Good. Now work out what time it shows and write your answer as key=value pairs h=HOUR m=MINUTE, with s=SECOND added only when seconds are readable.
h=9 m=28
